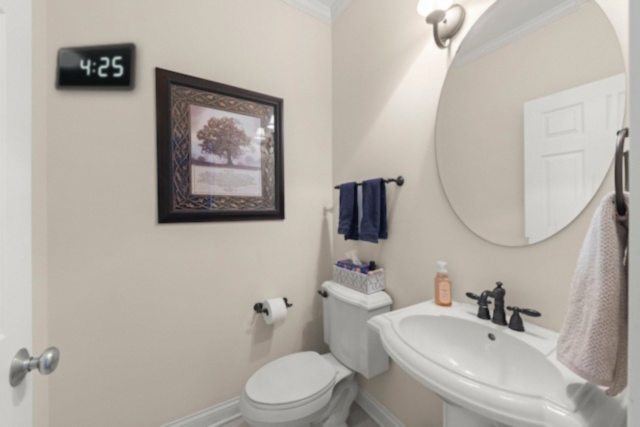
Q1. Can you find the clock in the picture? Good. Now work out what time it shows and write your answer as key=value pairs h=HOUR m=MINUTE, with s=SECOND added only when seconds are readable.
h=4 m=25
